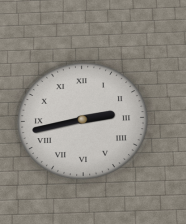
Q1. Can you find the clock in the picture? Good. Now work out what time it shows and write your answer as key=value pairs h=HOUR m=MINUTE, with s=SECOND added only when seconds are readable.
h=2 m=43
